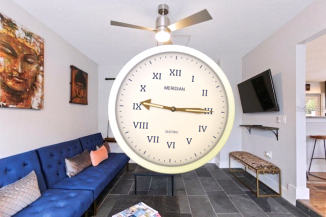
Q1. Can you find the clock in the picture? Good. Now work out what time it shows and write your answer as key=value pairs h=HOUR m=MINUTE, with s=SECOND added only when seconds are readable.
h=9 m=15
